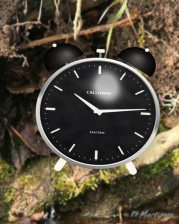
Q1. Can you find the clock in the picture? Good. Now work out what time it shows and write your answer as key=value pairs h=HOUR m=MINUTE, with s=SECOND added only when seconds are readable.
h=10 m=14
